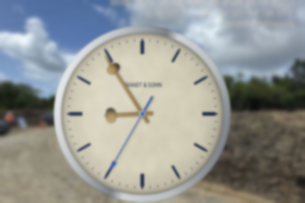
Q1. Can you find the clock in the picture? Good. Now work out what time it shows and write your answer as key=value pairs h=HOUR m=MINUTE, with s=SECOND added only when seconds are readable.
h=8 m=54 s=35
